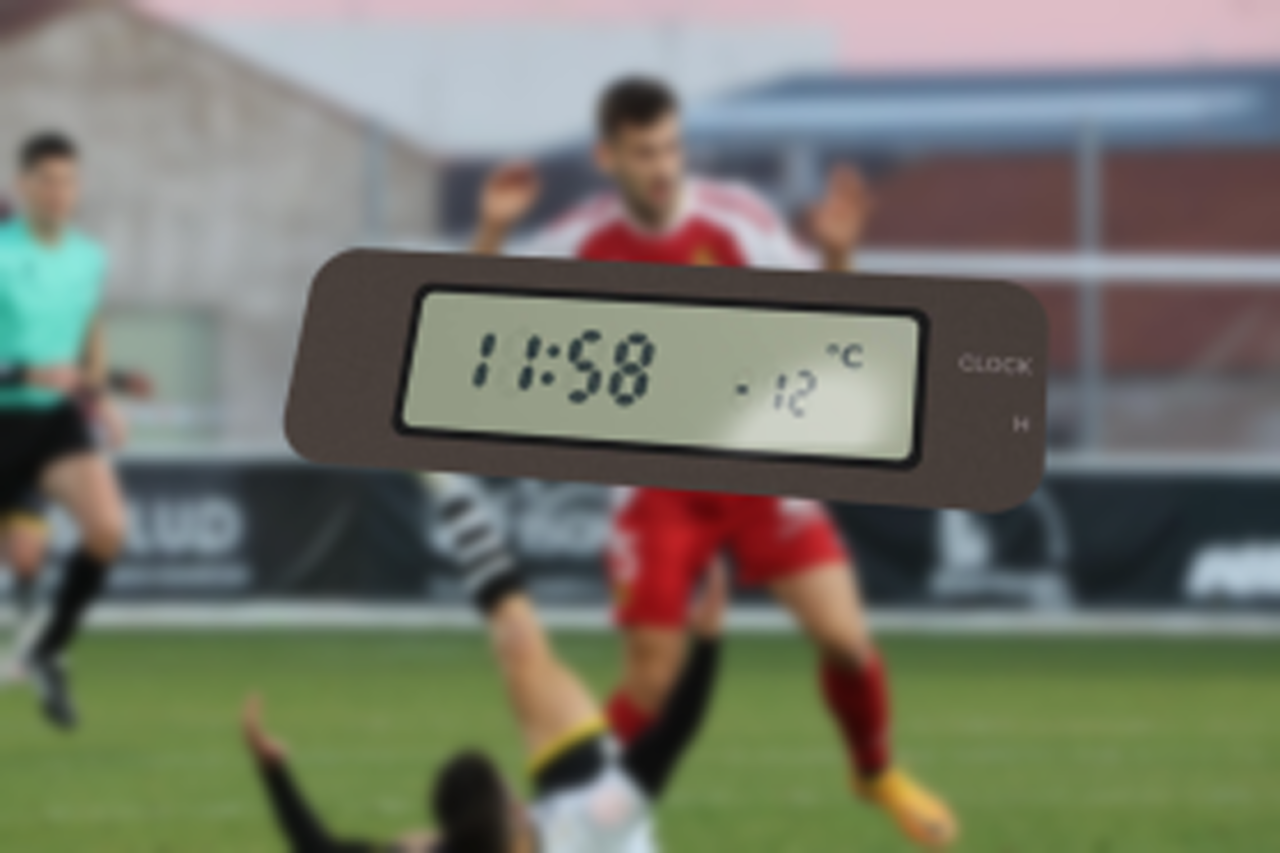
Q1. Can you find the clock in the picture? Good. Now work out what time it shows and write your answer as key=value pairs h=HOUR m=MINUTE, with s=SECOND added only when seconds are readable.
h=11 m=58
